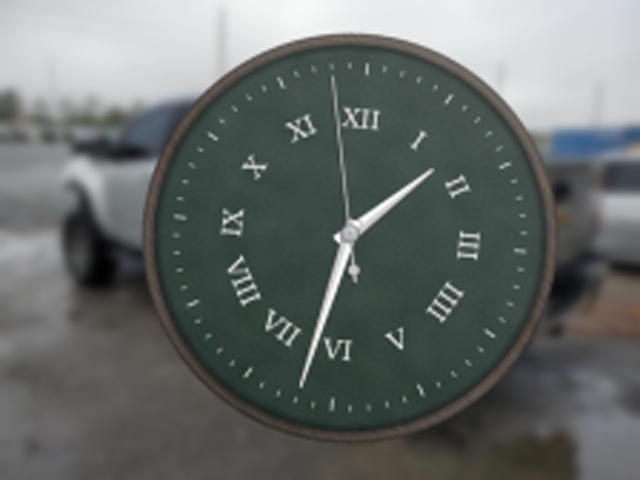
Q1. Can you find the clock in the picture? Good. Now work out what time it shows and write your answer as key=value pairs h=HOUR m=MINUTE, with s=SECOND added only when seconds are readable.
h=1 m=31 s=58
